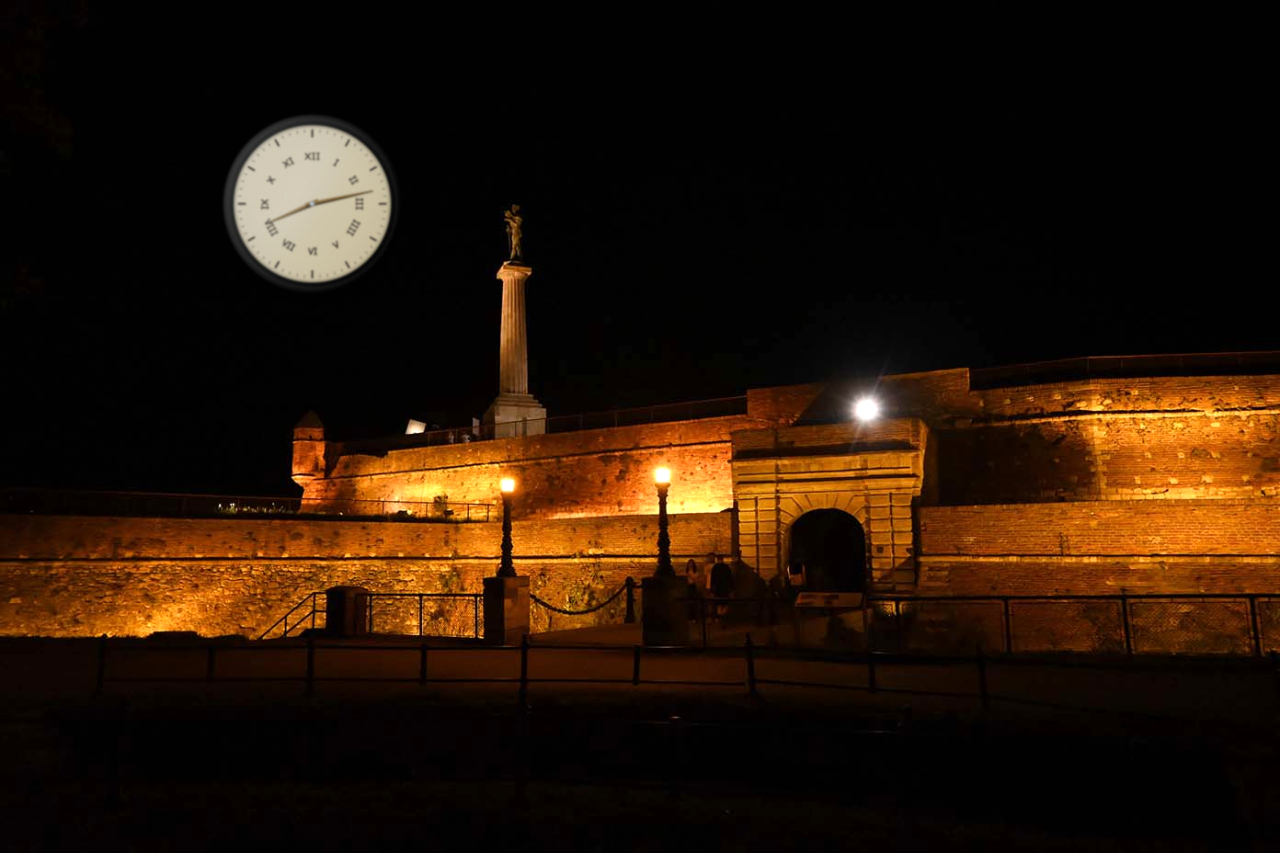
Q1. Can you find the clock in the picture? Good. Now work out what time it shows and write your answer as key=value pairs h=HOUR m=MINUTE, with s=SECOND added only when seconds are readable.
h=8 m=13
